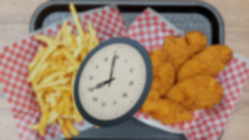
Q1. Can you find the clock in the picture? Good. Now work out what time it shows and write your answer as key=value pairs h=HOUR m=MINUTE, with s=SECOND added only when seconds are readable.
h=7 m=59
